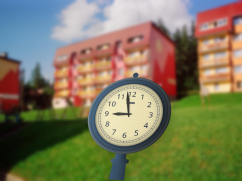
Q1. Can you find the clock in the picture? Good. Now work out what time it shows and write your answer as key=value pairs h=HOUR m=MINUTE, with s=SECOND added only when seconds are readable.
h=8 m=58
